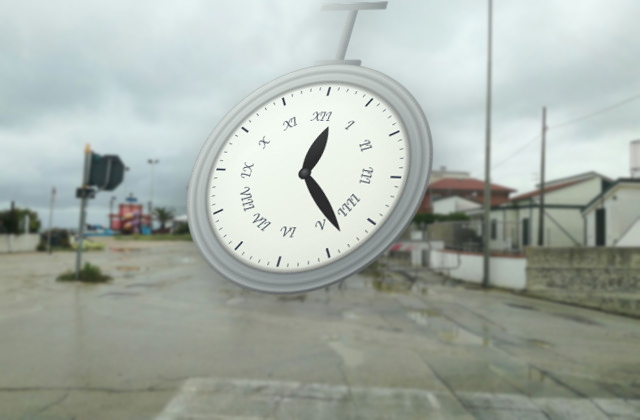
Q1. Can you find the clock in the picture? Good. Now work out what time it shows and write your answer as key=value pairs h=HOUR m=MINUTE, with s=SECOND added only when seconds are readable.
h=12 m=23
